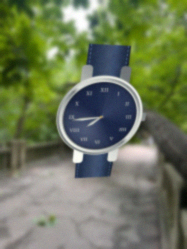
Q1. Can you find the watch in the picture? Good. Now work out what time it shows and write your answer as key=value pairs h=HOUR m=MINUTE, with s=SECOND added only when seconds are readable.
h=7 m=44
